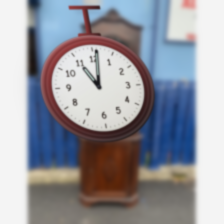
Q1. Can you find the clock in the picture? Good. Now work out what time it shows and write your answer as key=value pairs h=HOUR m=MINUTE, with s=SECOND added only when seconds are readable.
h=11 m=1
